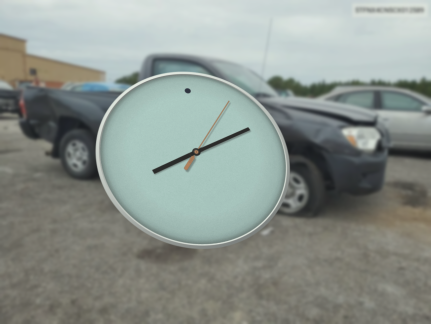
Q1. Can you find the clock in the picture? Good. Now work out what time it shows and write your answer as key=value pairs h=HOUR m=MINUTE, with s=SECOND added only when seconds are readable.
h=8 m=11 s=6
